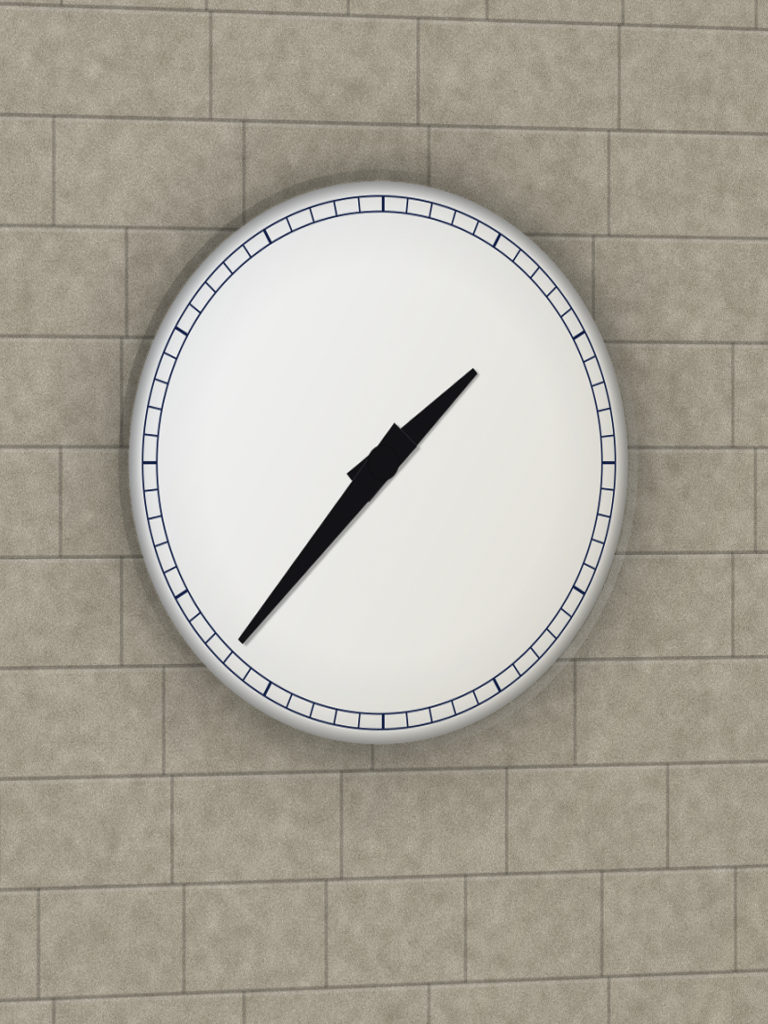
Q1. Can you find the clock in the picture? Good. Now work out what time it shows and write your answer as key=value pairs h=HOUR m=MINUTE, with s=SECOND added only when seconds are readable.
h=1 m=37
